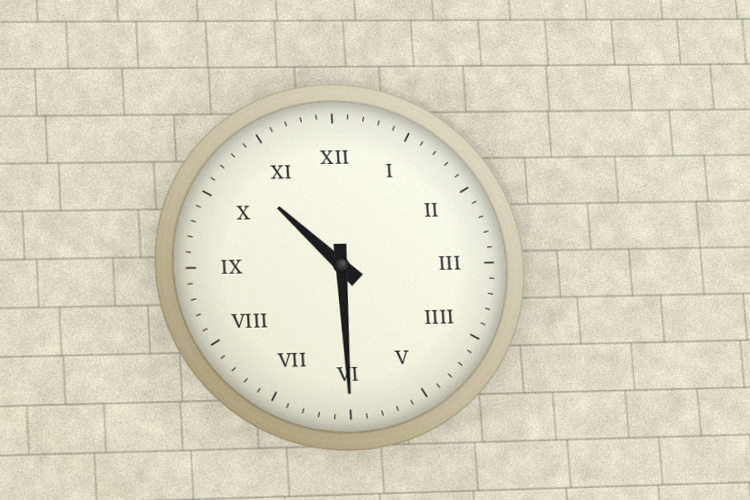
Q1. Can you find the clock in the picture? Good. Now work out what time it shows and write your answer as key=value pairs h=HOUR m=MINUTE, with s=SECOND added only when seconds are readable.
h=10 m=30
